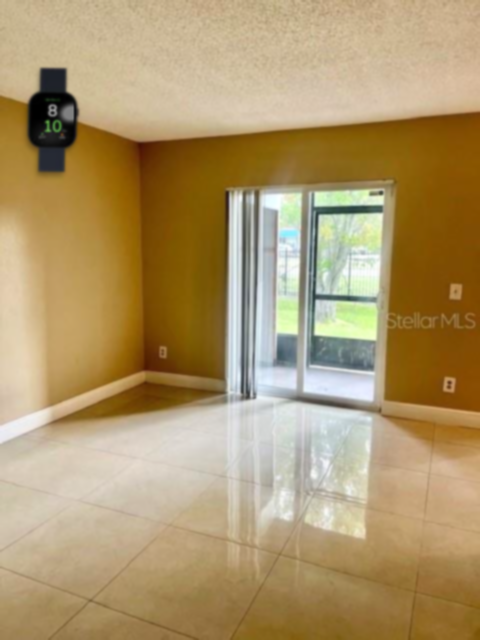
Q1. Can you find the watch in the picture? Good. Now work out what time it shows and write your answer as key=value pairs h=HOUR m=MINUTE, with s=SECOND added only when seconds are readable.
h=8 m=10
